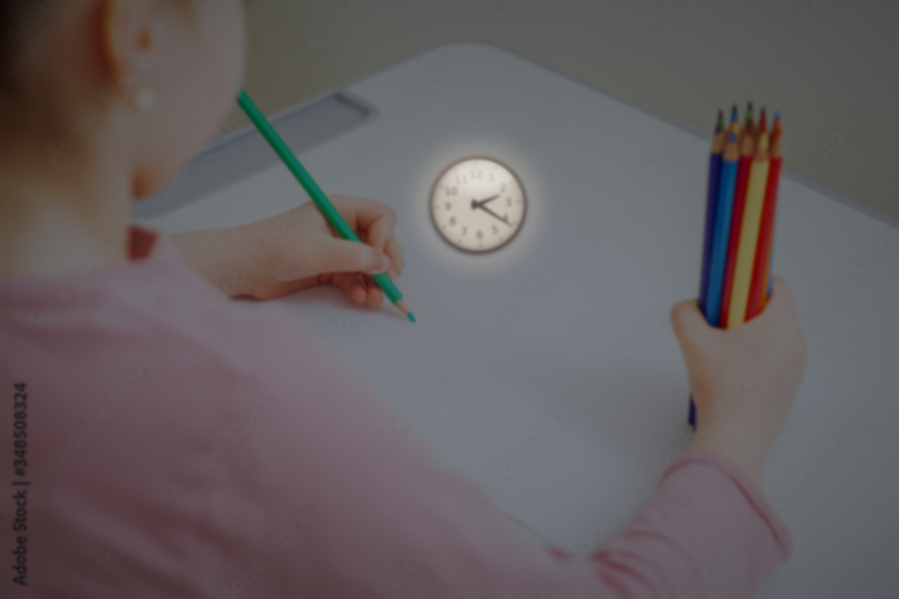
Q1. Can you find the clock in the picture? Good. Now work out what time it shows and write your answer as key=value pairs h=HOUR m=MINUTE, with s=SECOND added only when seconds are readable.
h=2 m=21
